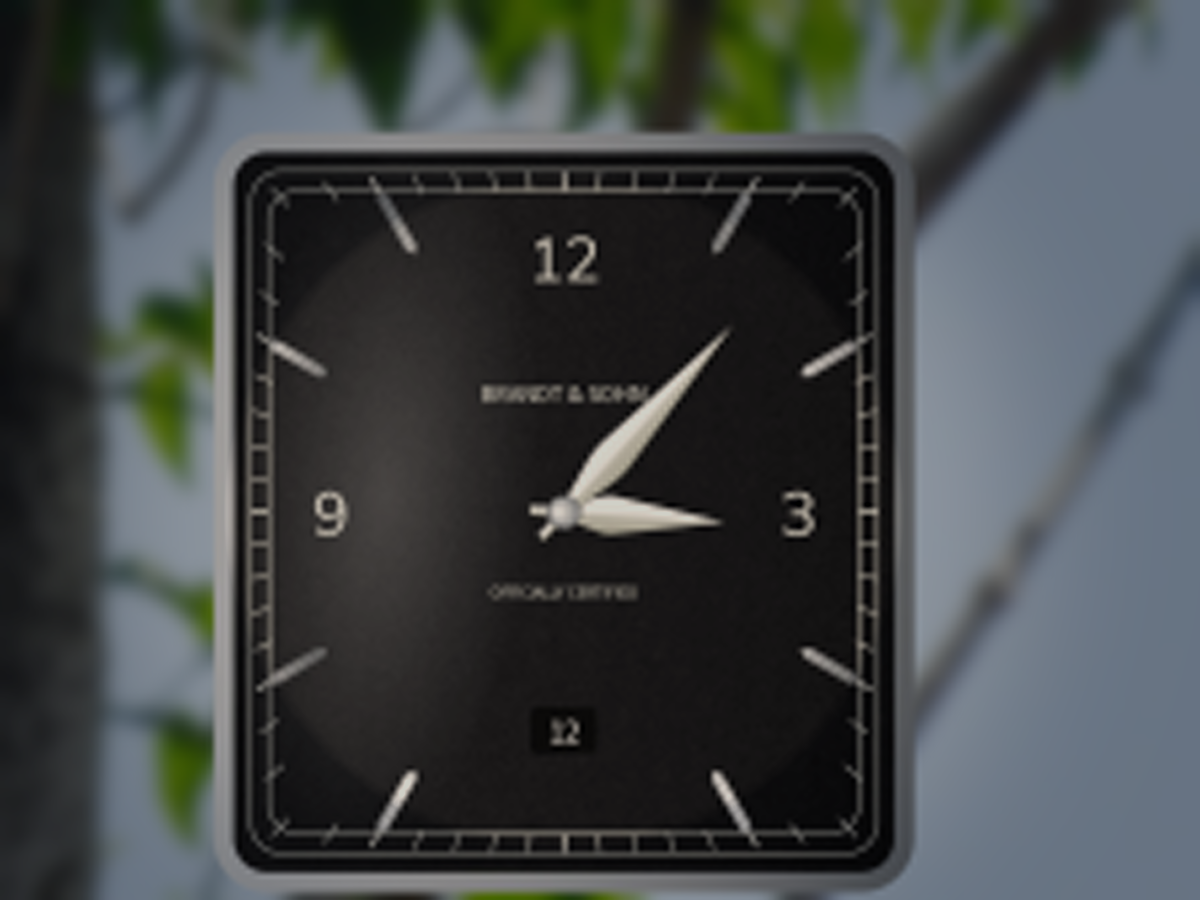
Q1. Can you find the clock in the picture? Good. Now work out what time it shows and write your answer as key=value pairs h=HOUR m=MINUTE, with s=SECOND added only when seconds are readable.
h=3 m=7
